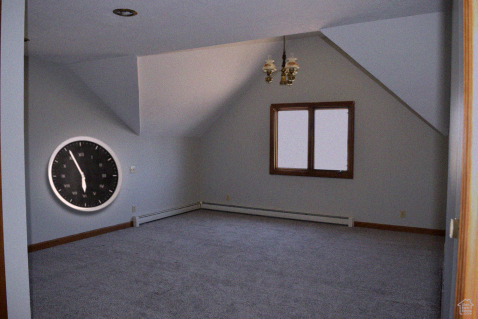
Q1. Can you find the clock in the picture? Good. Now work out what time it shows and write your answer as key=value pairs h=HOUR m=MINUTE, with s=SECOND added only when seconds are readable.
h=5 m=56
